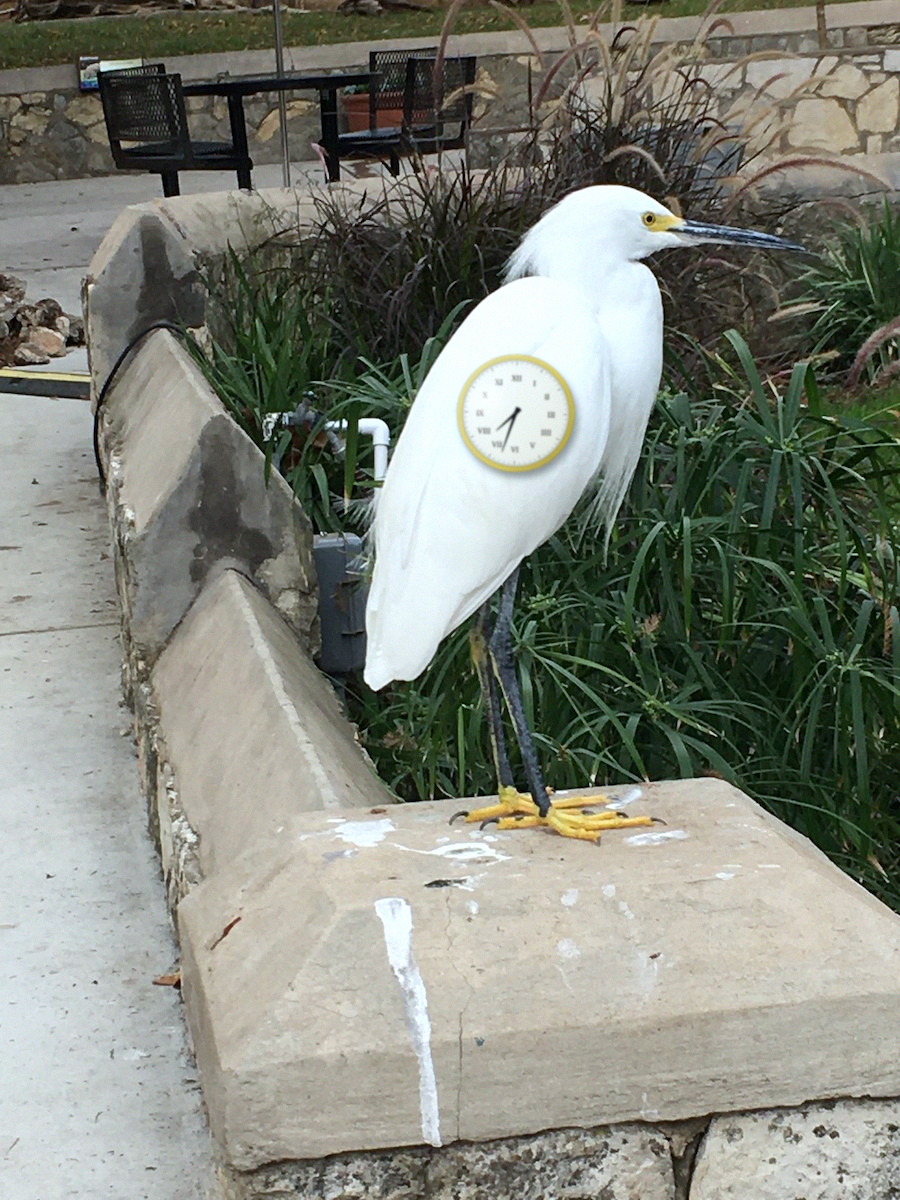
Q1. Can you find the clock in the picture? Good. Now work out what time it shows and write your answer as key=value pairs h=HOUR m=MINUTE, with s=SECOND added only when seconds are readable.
h=7 m=33
